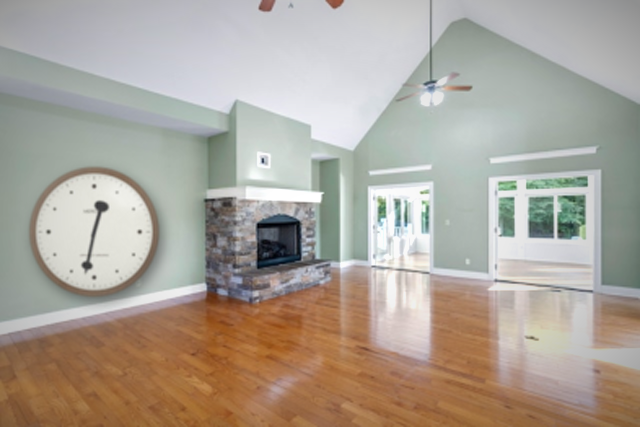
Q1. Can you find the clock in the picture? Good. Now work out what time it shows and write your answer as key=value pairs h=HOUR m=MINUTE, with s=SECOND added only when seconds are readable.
h=12 m=32
